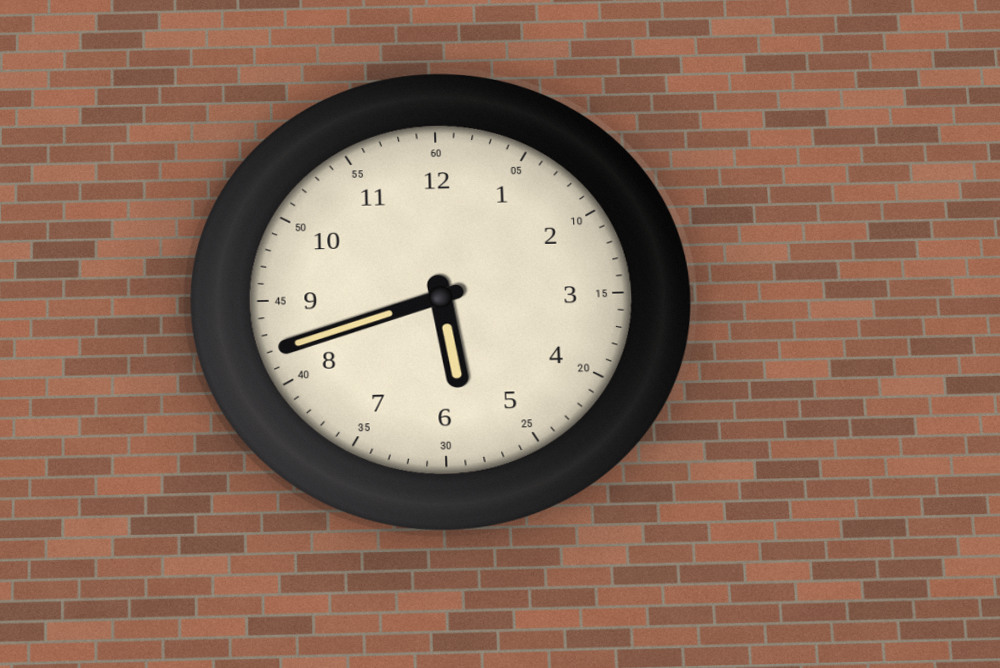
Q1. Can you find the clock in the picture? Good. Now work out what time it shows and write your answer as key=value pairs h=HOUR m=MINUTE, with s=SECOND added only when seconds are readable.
h=5 m=42
